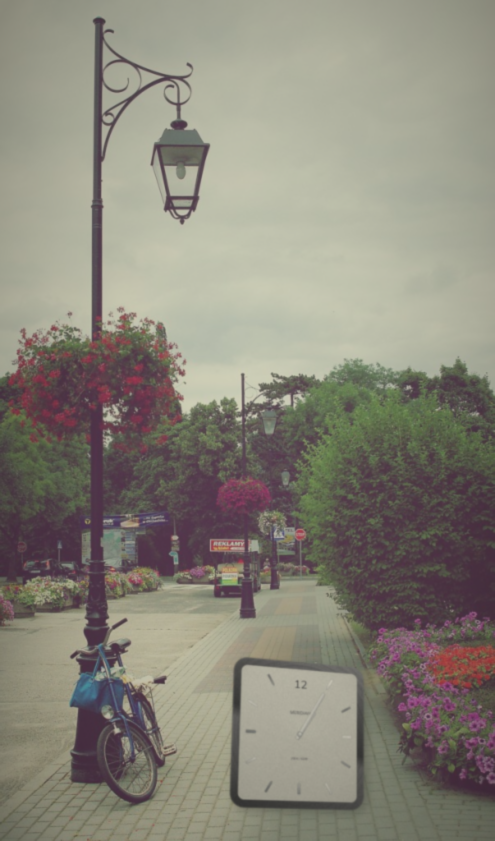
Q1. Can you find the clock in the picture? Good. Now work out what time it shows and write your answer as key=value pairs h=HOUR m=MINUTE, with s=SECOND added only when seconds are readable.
h=1 m=5
